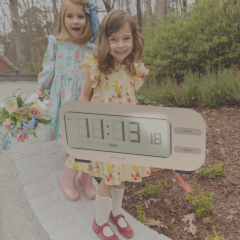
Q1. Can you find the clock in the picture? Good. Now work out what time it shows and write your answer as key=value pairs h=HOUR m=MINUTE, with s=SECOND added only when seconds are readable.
h=11 m=13 s=18
